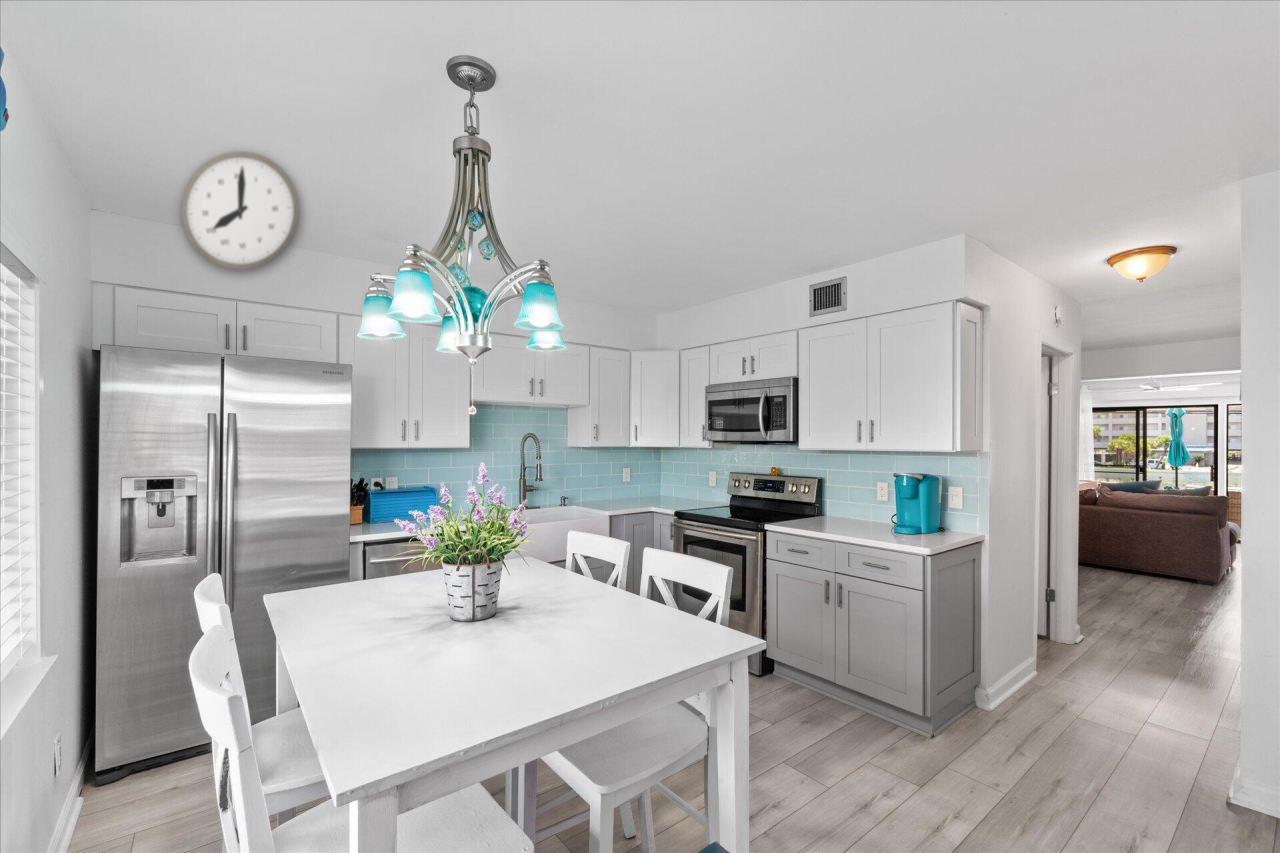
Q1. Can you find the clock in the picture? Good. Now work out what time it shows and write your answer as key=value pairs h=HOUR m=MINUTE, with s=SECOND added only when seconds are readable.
h=8 m=1
